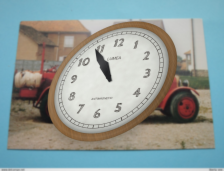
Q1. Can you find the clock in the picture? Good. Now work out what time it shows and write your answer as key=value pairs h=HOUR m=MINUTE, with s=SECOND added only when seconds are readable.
h=10 m=54
